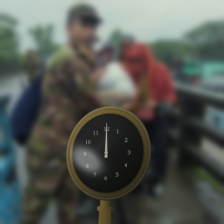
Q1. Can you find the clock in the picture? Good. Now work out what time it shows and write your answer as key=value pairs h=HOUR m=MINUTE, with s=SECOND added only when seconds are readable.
h=12 m=0
